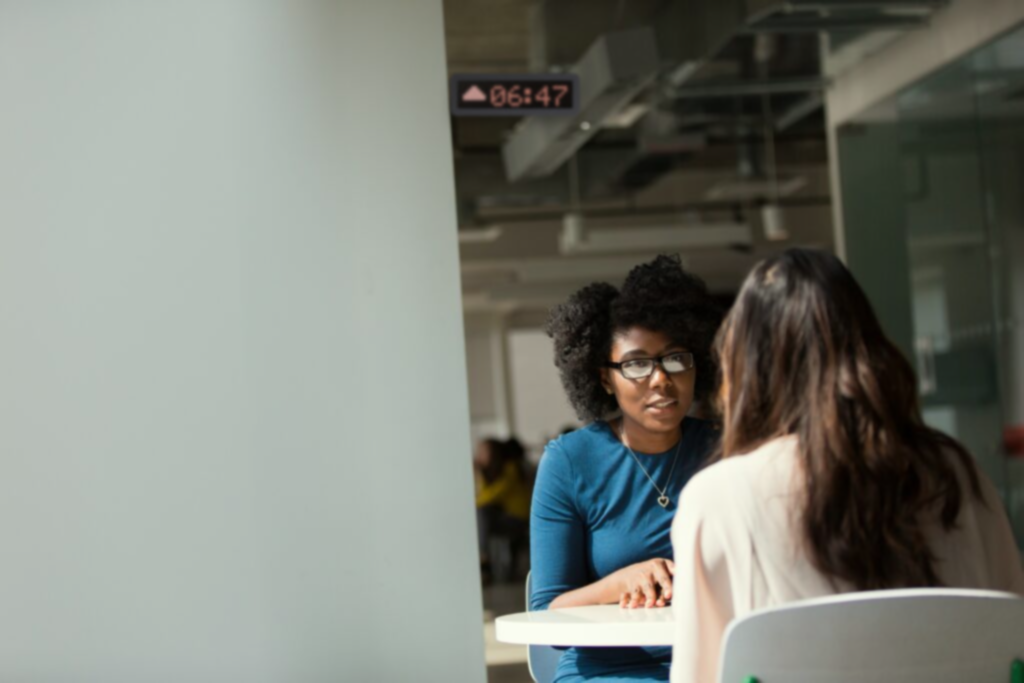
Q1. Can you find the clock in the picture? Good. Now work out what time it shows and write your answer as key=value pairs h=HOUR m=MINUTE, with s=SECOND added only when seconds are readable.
h=6 m=47
